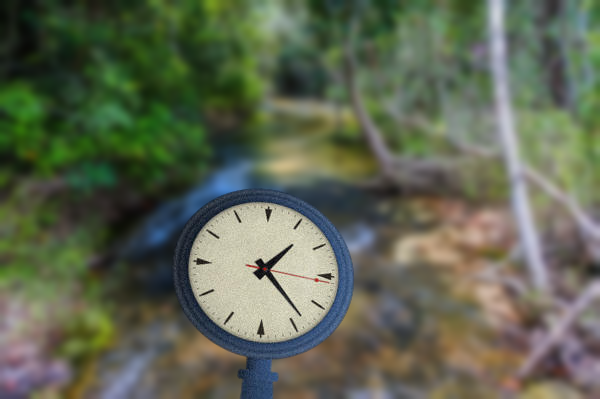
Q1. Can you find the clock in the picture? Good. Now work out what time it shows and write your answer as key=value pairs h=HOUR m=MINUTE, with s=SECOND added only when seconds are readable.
h=1 m=23 s=16
